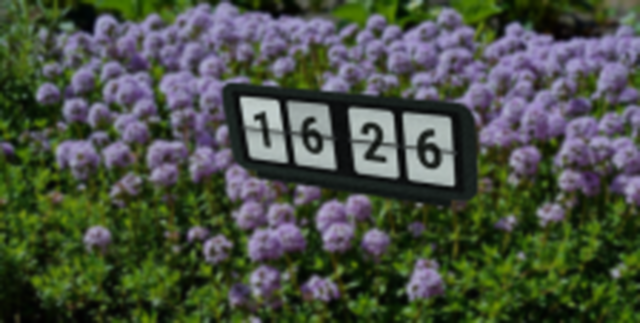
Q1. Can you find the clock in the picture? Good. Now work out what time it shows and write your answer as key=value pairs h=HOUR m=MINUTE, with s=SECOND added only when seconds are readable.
h=16 m=26
